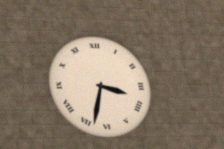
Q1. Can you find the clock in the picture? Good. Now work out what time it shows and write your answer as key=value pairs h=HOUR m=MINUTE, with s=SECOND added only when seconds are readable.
h=3 m=33
